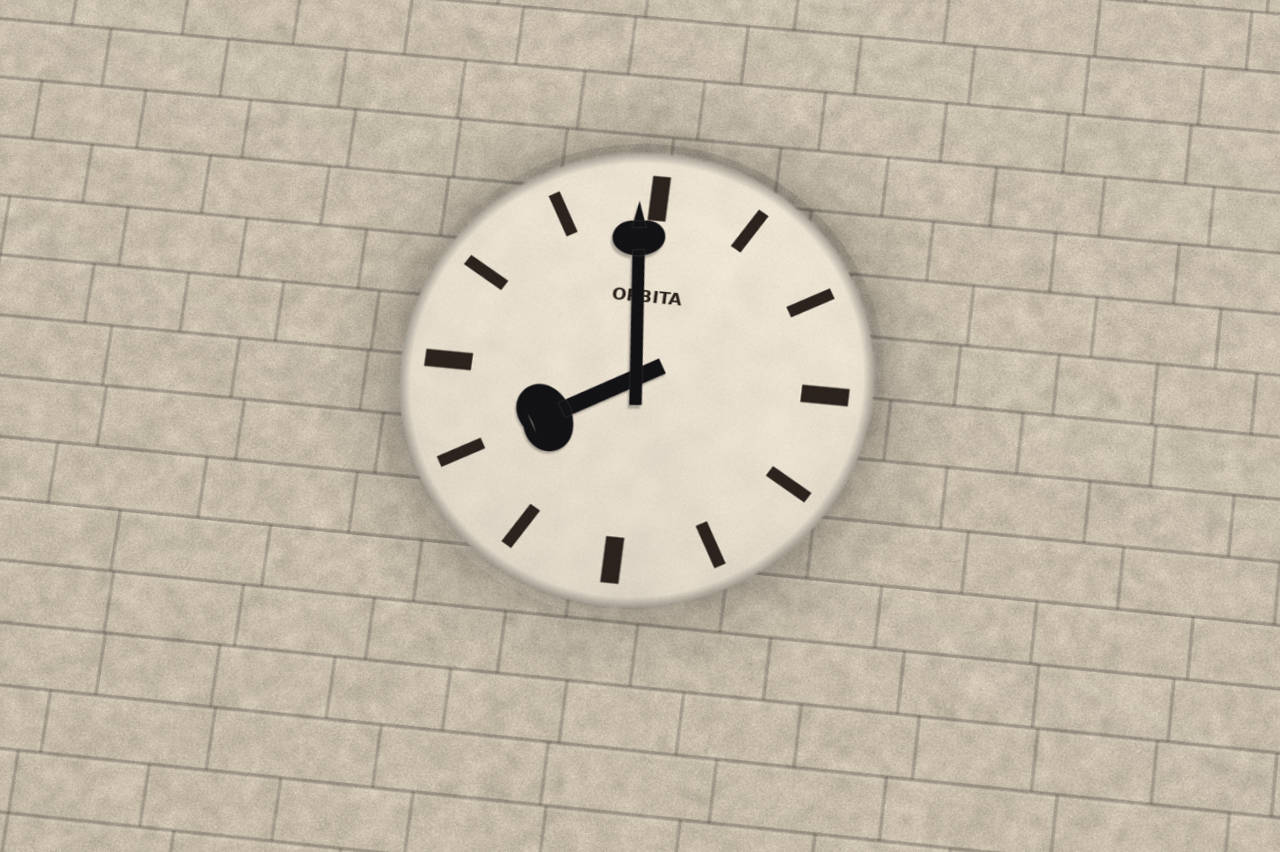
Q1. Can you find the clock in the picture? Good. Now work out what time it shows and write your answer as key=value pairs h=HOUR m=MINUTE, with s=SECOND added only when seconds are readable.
h=7 m=59
